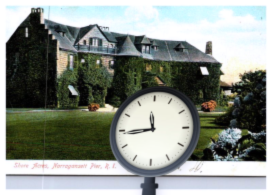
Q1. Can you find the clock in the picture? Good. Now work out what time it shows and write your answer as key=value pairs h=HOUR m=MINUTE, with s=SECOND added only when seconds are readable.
h=11 m=44
